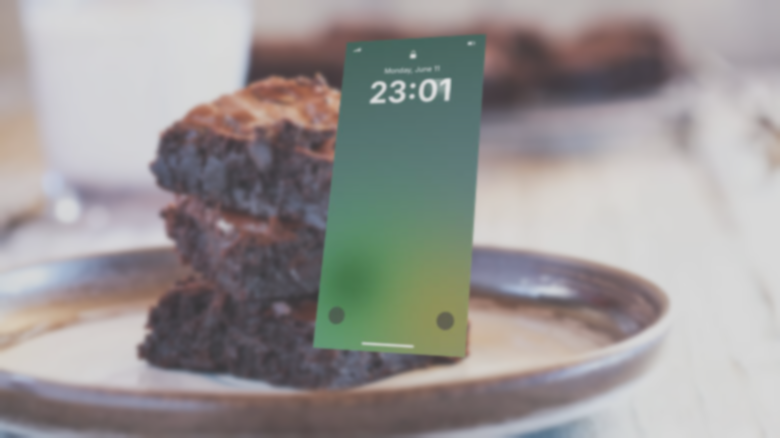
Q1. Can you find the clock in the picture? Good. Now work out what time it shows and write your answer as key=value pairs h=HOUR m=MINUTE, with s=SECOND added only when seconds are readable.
h=23 m=1
